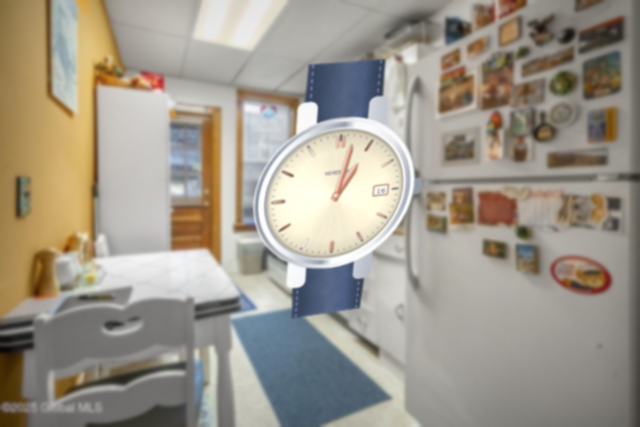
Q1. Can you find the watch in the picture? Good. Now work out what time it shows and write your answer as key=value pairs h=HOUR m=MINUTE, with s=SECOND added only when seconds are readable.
h=1 m=2
